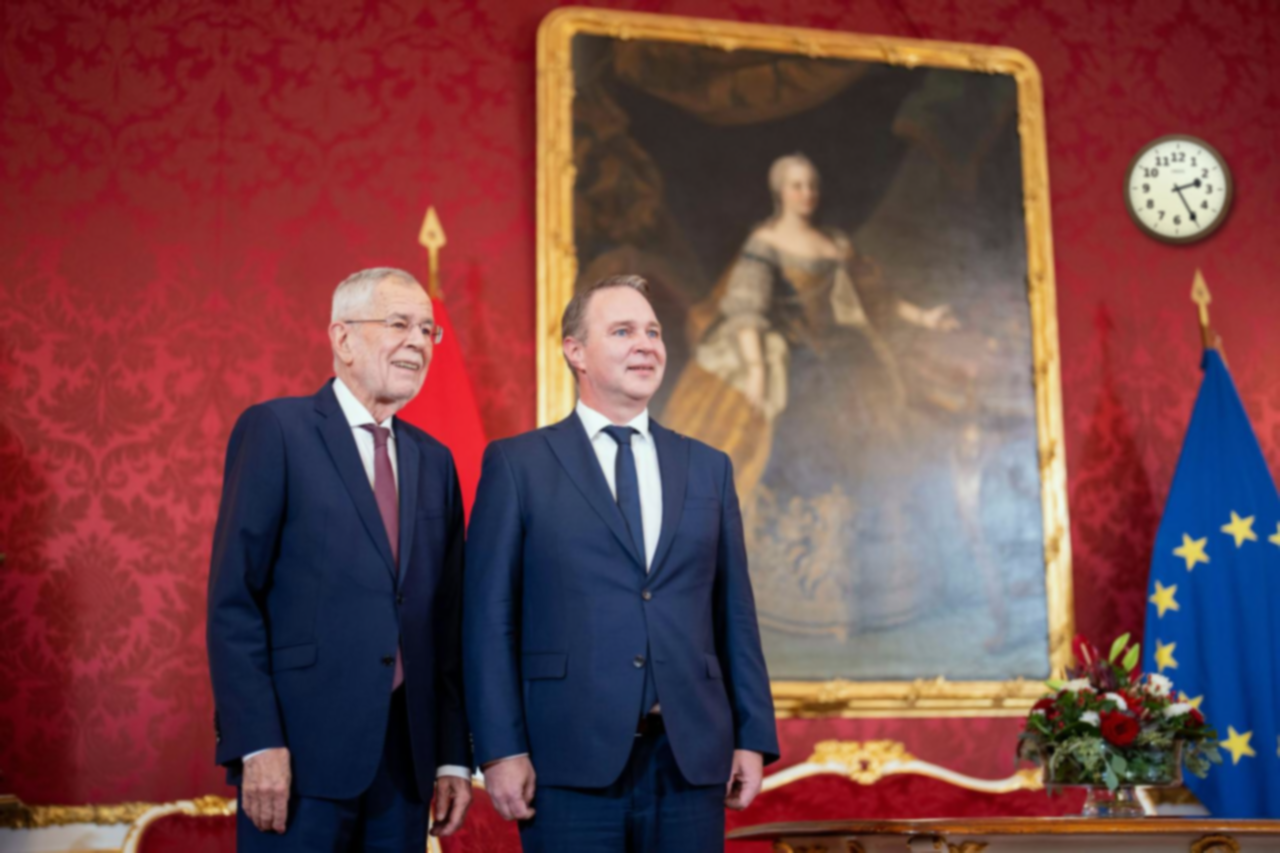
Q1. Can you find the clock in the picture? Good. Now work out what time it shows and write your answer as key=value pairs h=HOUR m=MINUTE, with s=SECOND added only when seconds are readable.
h=2 m=25
